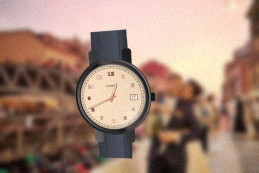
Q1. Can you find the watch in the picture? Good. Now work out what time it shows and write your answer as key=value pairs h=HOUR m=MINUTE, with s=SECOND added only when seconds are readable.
h=12 m=41
